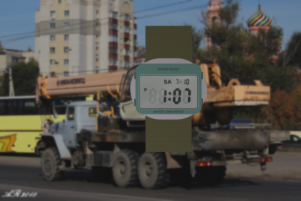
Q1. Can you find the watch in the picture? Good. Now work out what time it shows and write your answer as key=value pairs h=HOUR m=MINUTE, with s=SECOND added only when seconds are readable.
h=1 m=7
